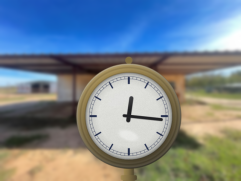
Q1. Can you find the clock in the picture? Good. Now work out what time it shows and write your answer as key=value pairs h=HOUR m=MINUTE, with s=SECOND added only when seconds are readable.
h=12 m=16
